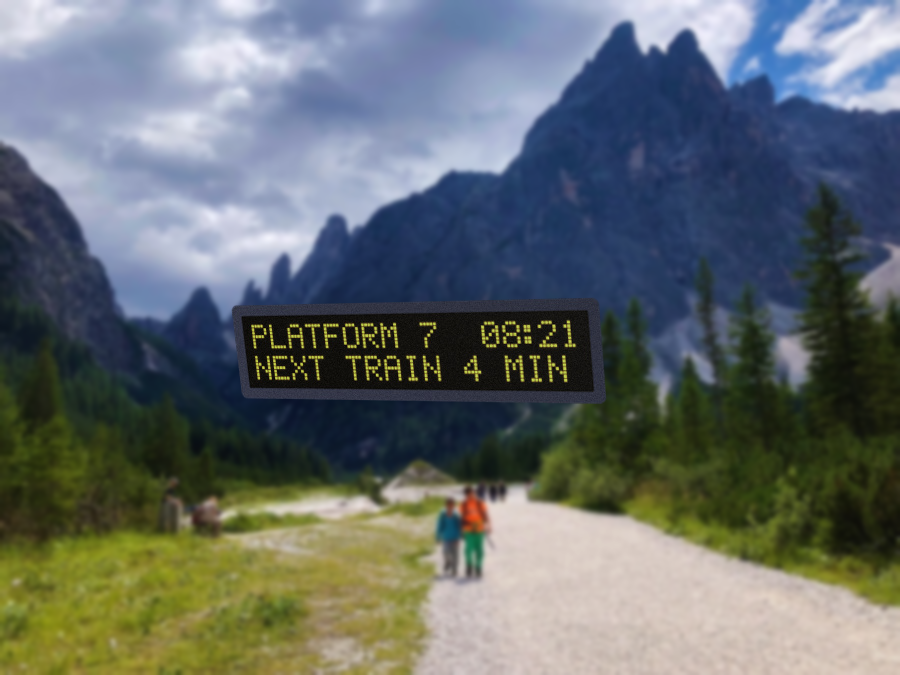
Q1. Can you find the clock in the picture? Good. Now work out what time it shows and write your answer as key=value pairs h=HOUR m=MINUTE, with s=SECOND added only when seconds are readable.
h=8 m=21
